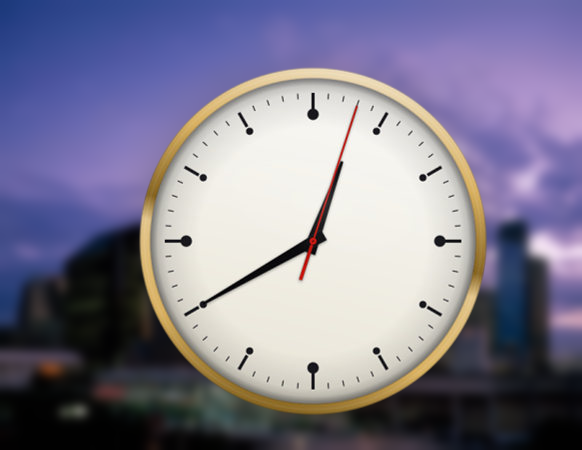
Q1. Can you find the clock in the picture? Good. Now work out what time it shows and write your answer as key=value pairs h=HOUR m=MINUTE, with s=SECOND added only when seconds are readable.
h=12 m=40 s=3
